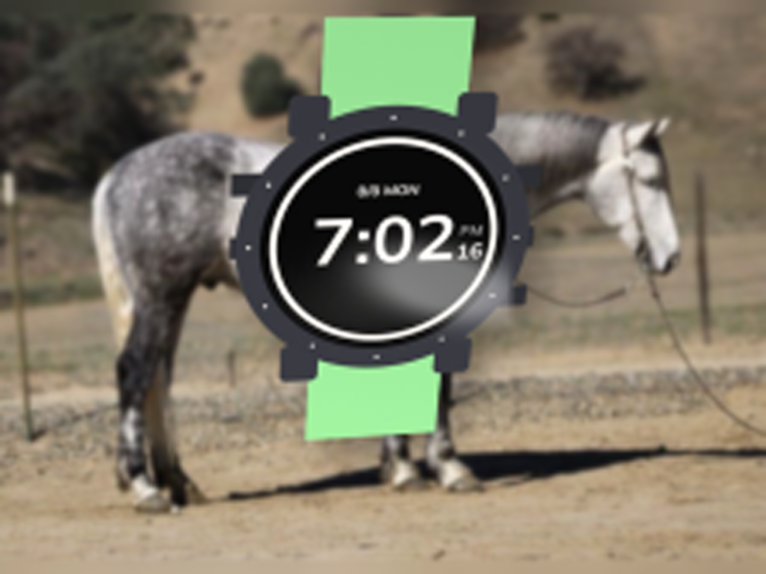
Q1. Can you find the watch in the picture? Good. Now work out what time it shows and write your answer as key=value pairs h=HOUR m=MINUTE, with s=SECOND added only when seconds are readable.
h=7 m=2
